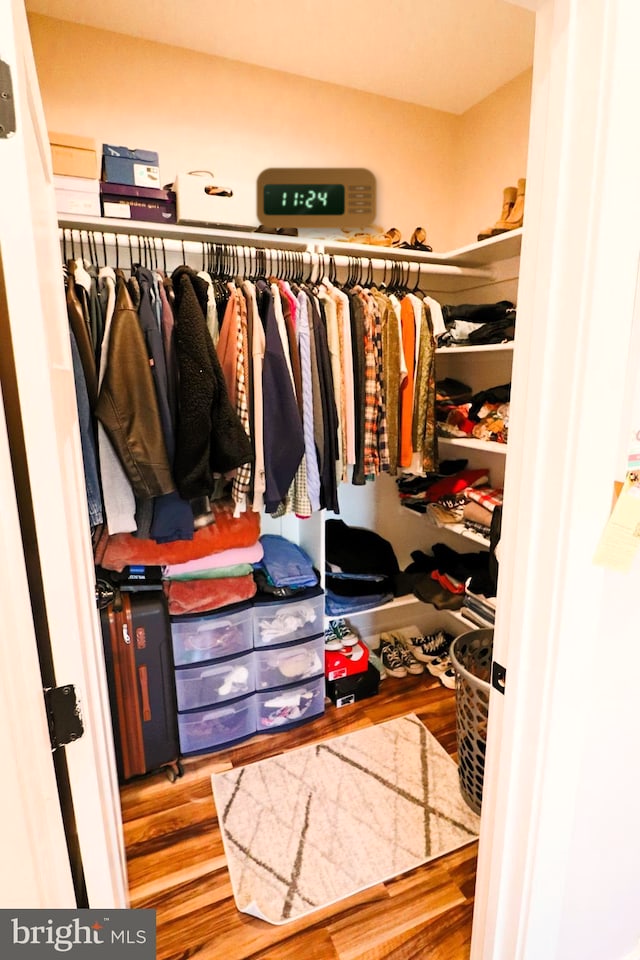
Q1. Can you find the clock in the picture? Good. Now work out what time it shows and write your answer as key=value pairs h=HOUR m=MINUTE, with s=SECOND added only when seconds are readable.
h=11 m=24
